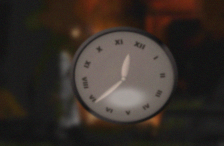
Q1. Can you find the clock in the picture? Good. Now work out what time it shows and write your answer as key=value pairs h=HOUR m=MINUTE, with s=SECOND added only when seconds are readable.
h=11 m=34
